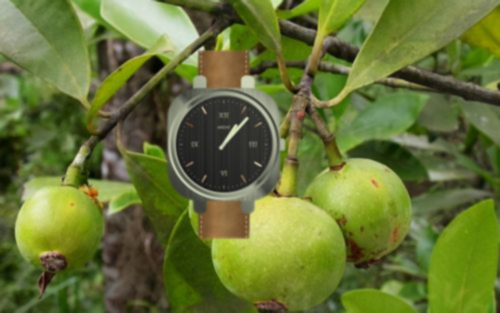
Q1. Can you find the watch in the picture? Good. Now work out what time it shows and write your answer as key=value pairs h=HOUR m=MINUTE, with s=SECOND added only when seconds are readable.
h=1 m=7
